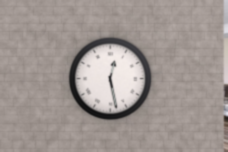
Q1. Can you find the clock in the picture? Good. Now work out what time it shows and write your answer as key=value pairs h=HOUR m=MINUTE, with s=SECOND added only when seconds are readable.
h=12 m=28
